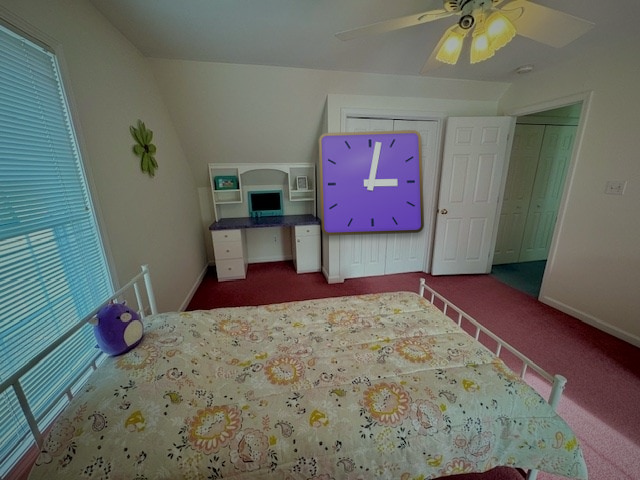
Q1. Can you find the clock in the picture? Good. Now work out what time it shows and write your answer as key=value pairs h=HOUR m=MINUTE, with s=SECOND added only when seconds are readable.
h=3 m=2
